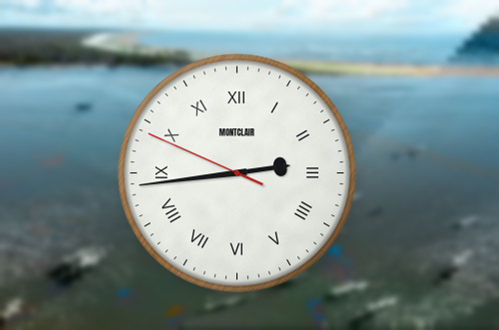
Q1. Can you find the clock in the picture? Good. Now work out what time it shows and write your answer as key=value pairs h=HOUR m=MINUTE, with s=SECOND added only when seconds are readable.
h=2 m=43 s=49
